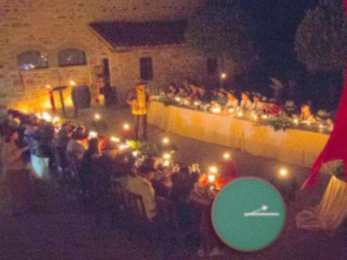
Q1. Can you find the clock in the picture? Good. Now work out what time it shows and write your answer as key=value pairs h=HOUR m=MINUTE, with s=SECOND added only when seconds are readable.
h=2 m=15
